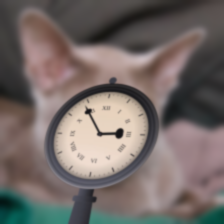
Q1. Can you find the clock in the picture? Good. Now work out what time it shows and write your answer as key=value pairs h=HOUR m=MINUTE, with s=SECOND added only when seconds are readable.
h=2 m=54
